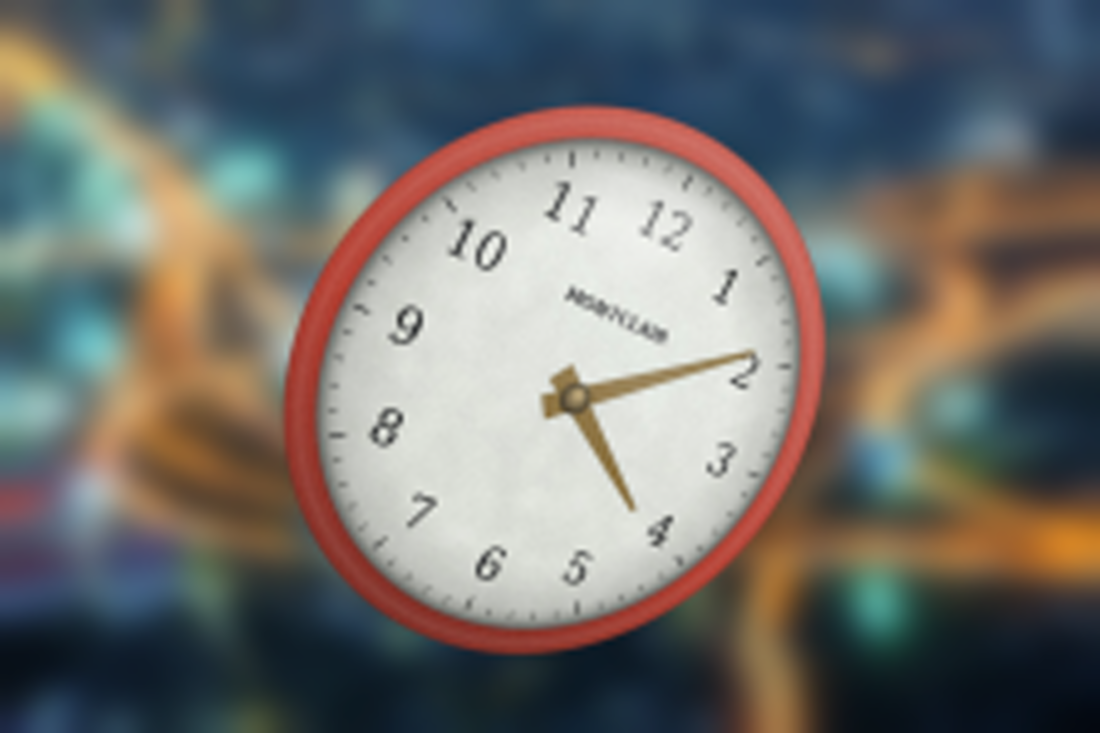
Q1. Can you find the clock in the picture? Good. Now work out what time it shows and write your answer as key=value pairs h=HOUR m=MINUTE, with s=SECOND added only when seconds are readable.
h=4 m=9
